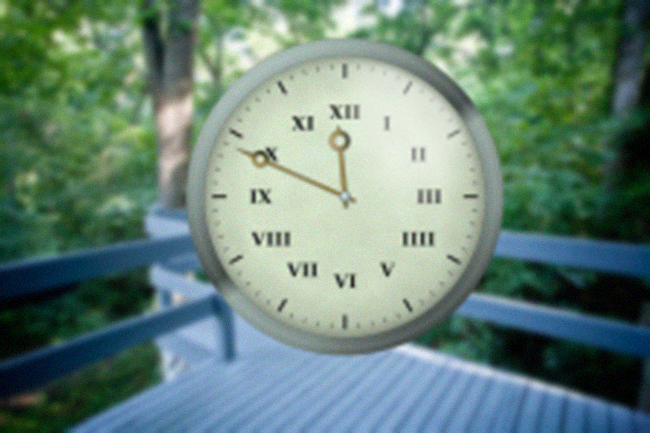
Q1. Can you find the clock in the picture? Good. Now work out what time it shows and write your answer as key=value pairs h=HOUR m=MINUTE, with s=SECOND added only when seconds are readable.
h=11 m=49
